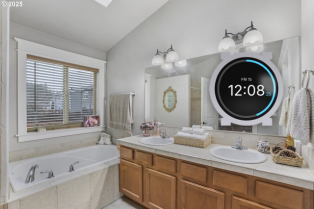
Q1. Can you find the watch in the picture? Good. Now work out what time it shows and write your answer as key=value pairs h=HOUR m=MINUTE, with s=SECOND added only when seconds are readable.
h=12 m=8
